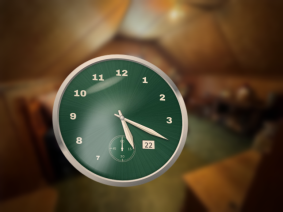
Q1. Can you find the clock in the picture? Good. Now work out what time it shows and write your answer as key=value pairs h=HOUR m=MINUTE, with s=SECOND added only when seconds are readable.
h=5 m=19
